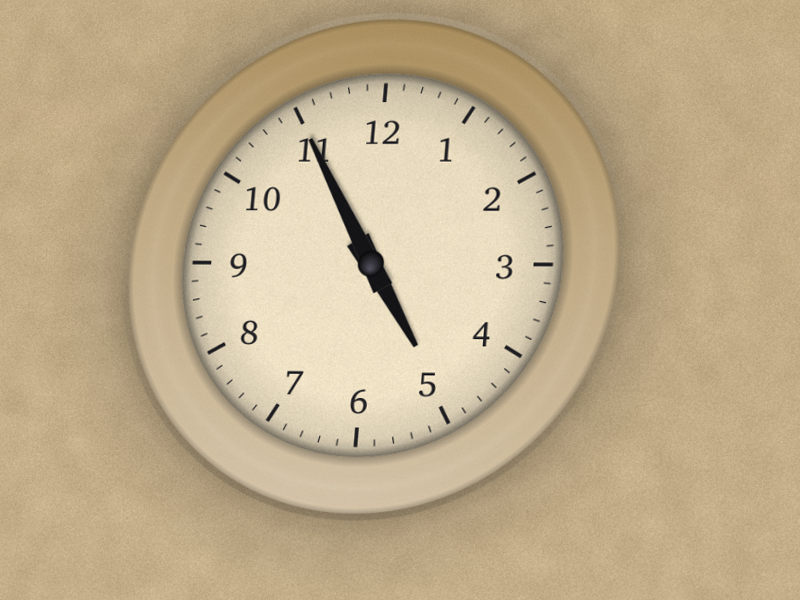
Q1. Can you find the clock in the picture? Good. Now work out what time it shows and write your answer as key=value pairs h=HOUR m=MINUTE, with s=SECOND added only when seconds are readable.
h=4 m=55
